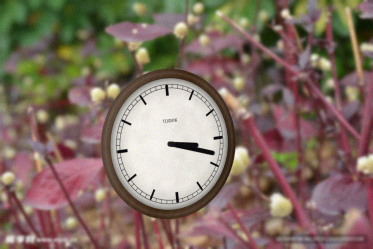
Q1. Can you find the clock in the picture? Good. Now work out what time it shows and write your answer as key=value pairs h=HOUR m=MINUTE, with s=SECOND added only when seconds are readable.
h=3 m=18
